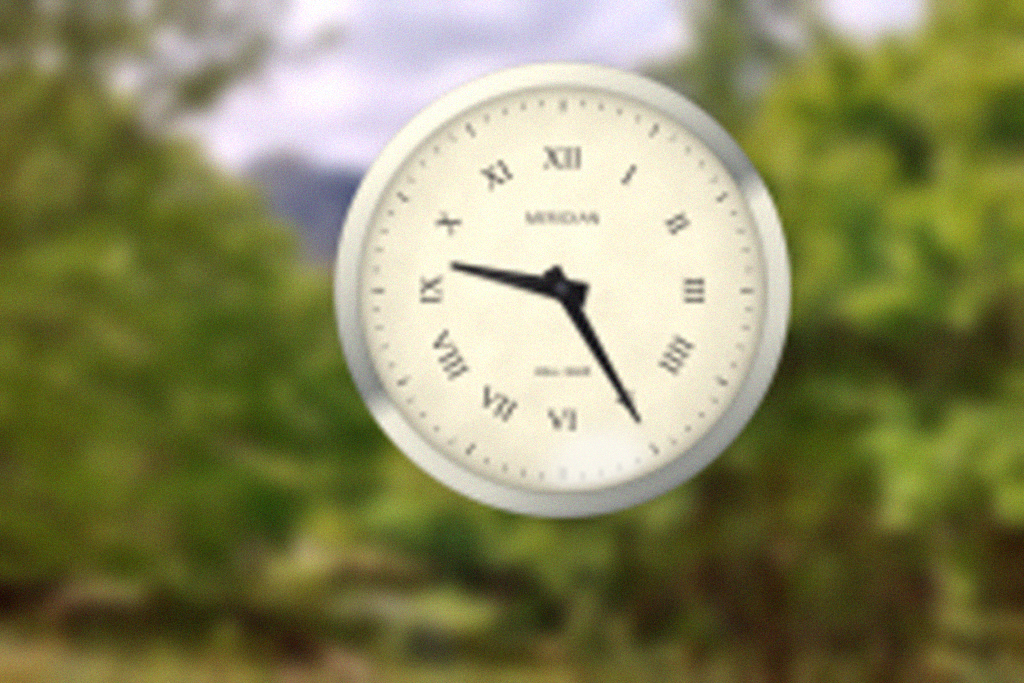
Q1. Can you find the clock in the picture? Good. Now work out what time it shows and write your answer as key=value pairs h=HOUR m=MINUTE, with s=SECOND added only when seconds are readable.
h=9 m=25
